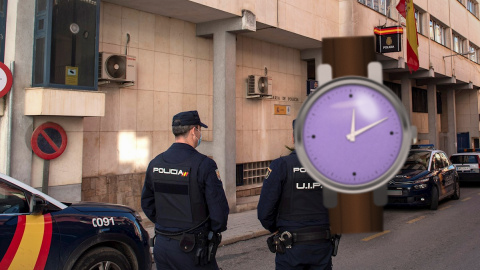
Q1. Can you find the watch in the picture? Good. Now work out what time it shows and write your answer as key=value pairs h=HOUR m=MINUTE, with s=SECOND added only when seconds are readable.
h=12 m=11
